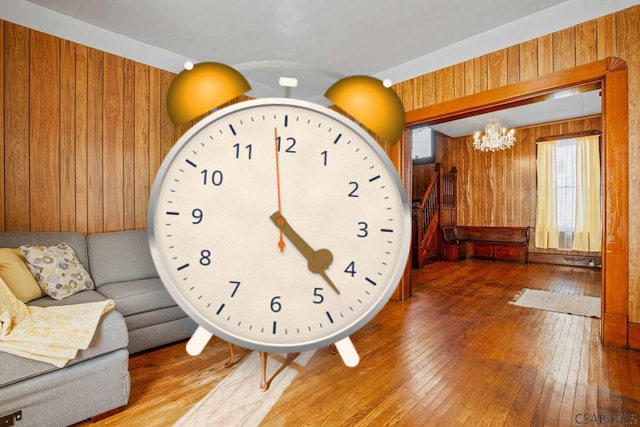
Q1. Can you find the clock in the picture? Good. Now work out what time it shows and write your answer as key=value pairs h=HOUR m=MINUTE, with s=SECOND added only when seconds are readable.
h=4 m=22 s=59
